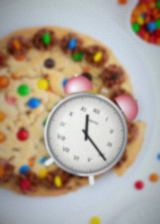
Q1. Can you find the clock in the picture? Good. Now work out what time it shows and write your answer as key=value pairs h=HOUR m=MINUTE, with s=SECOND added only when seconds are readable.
h=11 m=20
